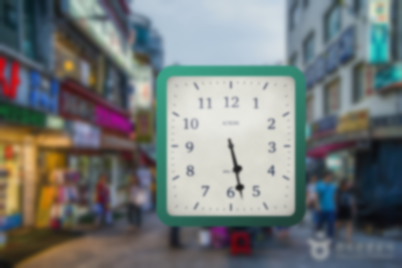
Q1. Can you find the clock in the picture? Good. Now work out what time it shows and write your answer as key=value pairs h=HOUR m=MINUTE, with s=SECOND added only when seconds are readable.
h=5 m=28
